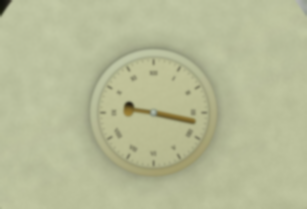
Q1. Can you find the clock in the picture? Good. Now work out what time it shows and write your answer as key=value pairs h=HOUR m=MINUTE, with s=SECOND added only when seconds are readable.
h=9 m=17
